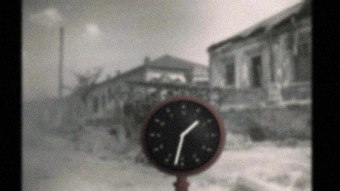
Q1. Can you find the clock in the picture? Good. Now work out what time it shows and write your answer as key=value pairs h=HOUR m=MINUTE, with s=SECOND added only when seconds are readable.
h=1 m=32
